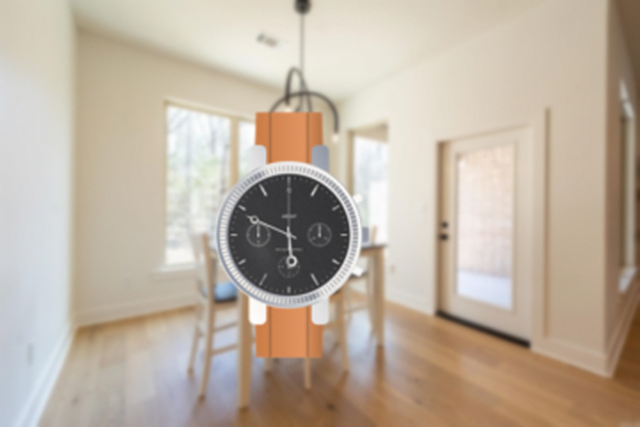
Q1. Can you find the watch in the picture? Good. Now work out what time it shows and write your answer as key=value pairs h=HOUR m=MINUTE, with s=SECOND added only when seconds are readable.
h=5 m=49
